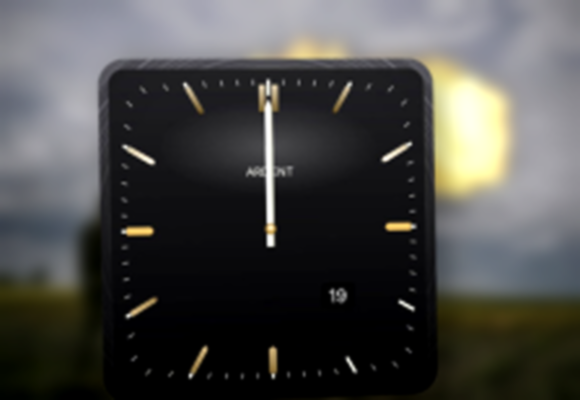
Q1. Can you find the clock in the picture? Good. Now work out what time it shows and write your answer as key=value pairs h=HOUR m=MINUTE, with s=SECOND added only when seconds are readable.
h=12 m=0
